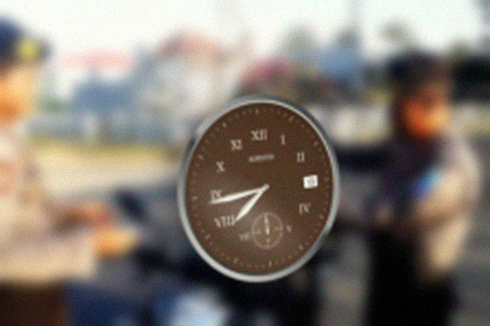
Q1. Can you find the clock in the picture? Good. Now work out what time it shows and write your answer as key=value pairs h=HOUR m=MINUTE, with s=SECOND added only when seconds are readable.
h=7 m=44
